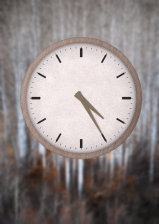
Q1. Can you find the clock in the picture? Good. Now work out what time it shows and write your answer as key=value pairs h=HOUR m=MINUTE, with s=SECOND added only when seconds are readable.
h=4 m=25
